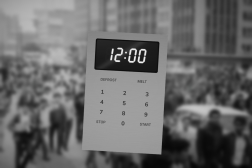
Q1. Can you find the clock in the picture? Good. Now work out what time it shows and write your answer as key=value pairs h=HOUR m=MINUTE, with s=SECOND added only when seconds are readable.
h=12 m=0
